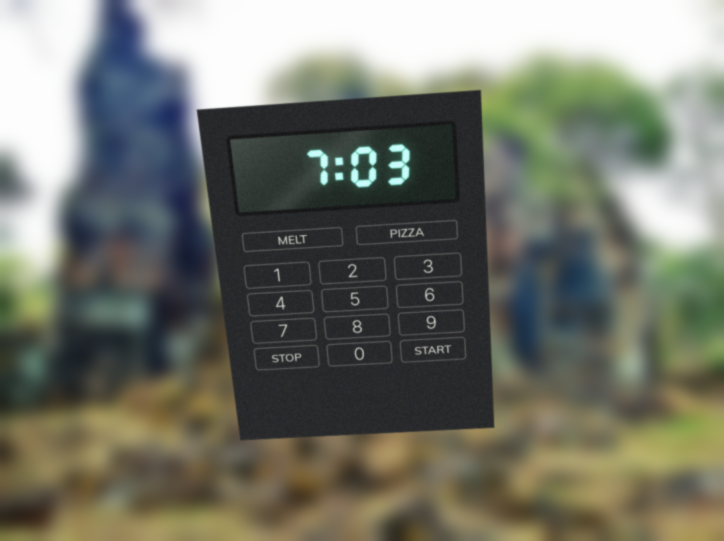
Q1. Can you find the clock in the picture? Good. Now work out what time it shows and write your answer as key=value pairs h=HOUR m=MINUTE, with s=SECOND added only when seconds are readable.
h=7 m=3
